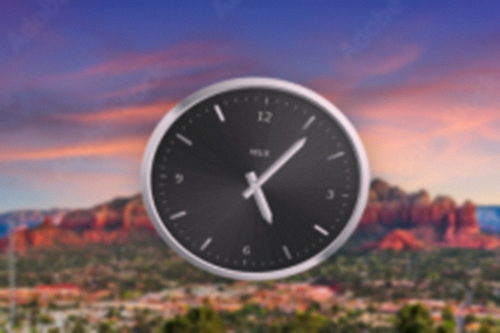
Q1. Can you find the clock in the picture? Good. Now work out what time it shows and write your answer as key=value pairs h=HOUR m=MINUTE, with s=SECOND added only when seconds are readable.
h=5 m=6
